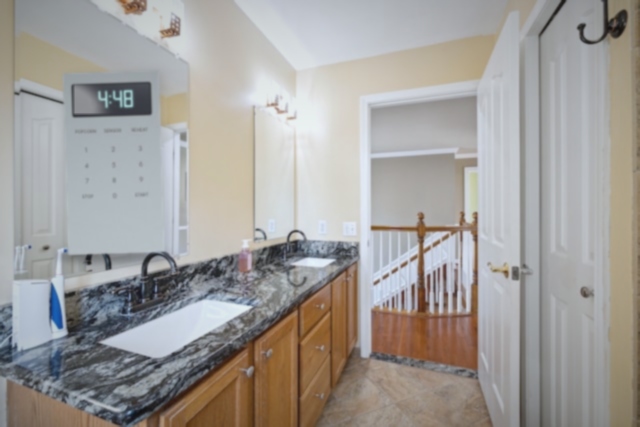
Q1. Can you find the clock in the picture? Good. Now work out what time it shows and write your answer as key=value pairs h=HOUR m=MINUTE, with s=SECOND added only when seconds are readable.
h=4 m=48
